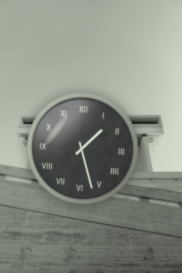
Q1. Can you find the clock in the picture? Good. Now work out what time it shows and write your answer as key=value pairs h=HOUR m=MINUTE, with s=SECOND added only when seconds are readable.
h=1 m=27
